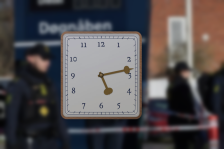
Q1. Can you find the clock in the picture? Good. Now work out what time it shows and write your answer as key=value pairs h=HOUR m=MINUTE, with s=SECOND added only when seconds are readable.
h=5 m=13
